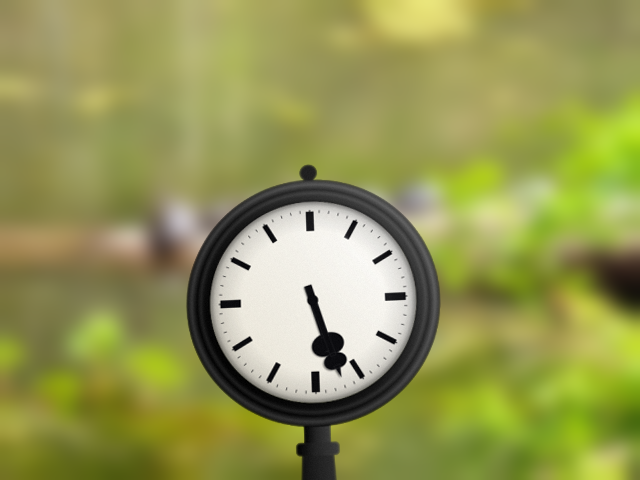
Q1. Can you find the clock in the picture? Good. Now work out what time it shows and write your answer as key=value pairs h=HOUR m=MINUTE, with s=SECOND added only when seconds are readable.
h=5 m=27
